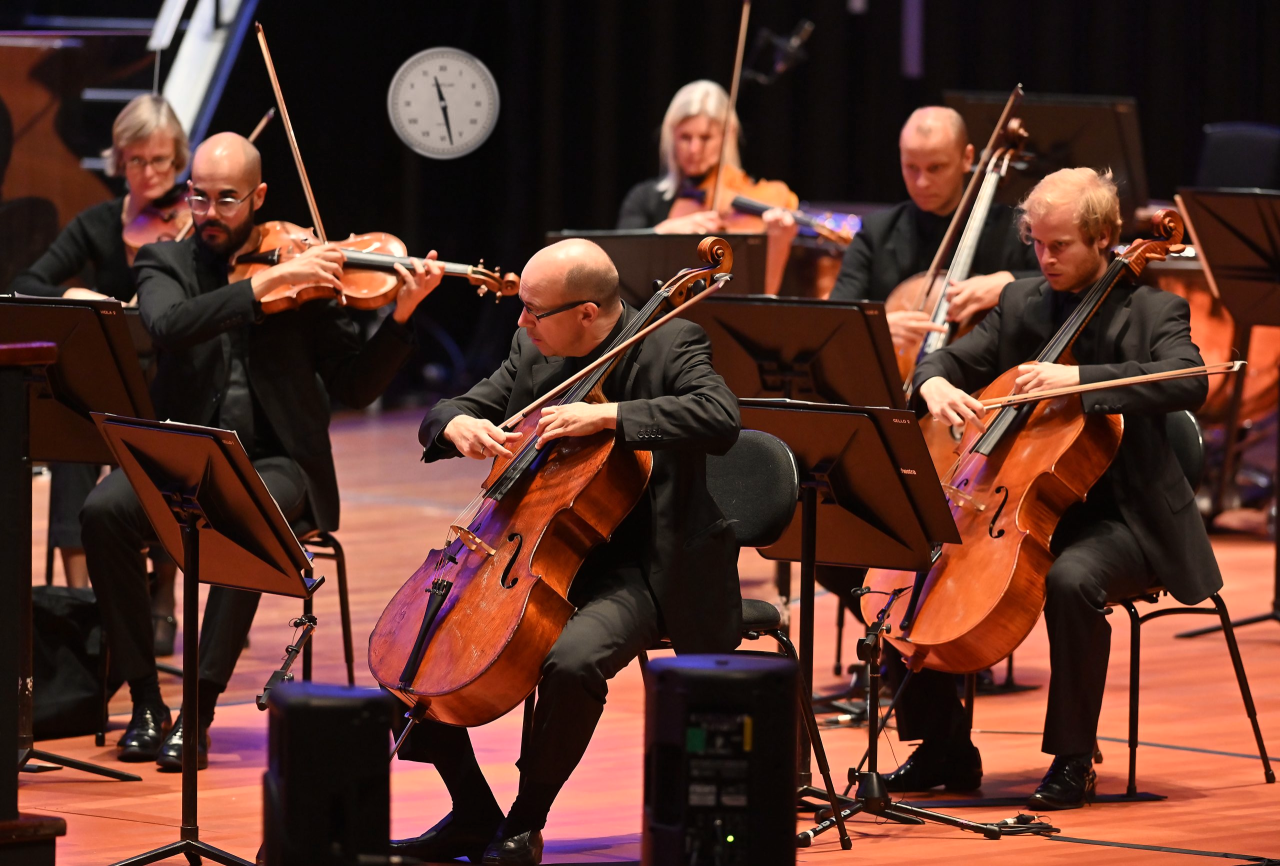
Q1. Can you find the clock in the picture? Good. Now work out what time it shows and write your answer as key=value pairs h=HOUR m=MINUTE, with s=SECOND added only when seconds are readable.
h=11 m=28
